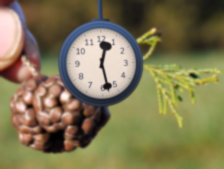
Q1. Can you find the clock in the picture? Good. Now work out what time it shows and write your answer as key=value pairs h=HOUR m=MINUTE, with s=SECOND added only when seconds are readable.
h=12 m=28
